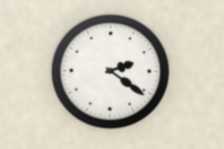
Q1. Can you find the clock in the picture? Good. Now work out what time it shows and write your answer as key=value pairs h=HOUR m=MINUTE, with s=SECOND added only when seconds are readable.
h=2 m=21
